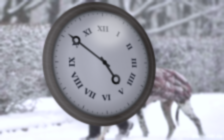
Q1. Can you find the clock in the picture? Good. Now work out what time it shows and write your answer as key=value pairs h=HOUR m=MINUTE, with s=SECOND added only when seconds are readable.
h=4 m=51
